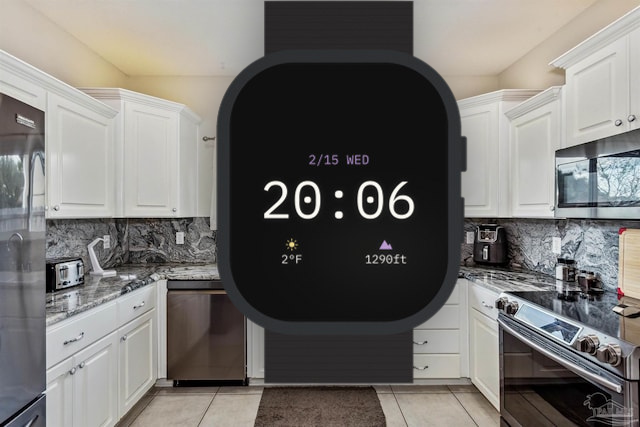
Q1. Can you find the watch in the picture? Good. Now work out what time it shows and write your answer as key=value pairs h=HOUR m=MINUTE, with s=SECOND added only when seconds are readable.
h=20 m=6
